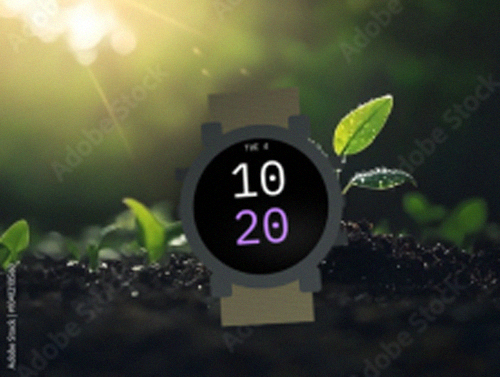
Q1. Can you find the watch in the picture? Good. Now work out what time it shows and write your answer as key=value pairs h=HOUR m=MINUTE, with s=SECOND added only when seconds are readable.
h=10 m=20
